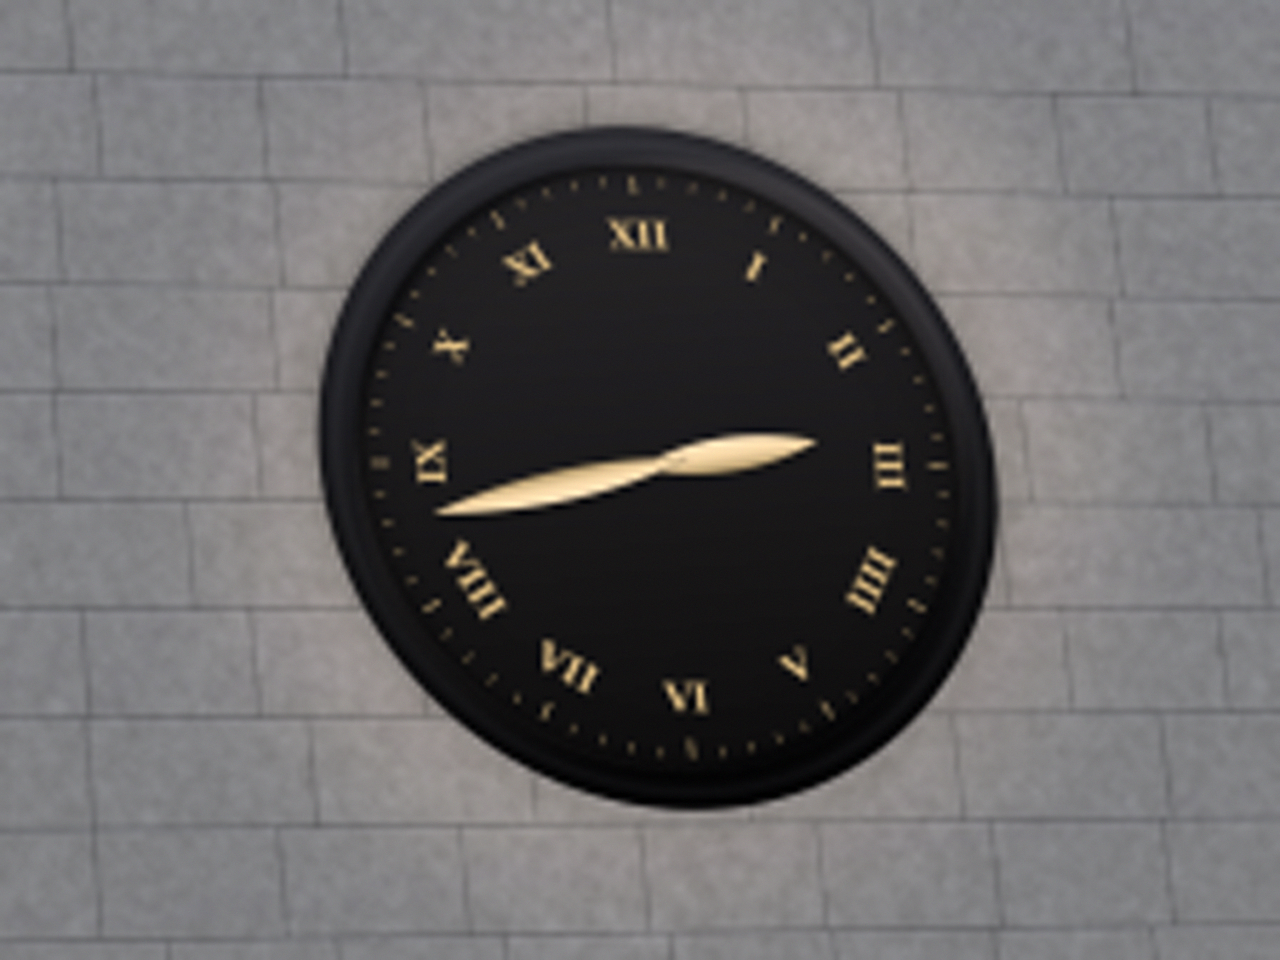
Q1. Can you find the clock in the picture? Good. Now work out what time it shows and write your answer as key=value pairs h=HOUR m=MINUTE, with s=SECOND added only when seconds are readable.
h=2 m=43
